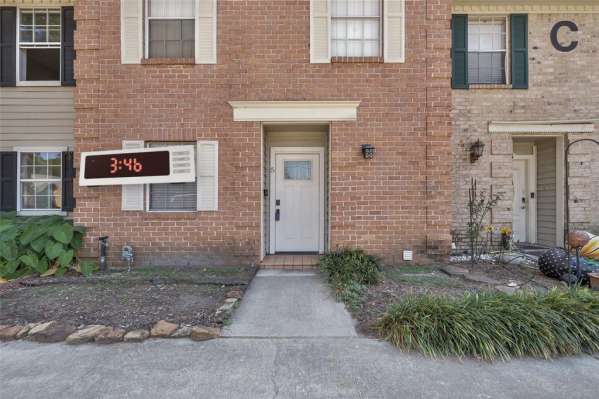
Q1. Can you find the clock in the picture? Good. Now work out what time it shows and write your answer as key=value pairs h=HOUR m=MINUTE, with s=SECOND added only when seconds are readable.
h=3 m=46
